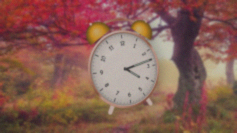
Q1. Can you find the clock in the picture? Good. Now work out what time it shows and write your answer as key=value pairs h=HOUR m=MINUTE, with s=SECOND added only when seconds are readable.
h=4 m=13
